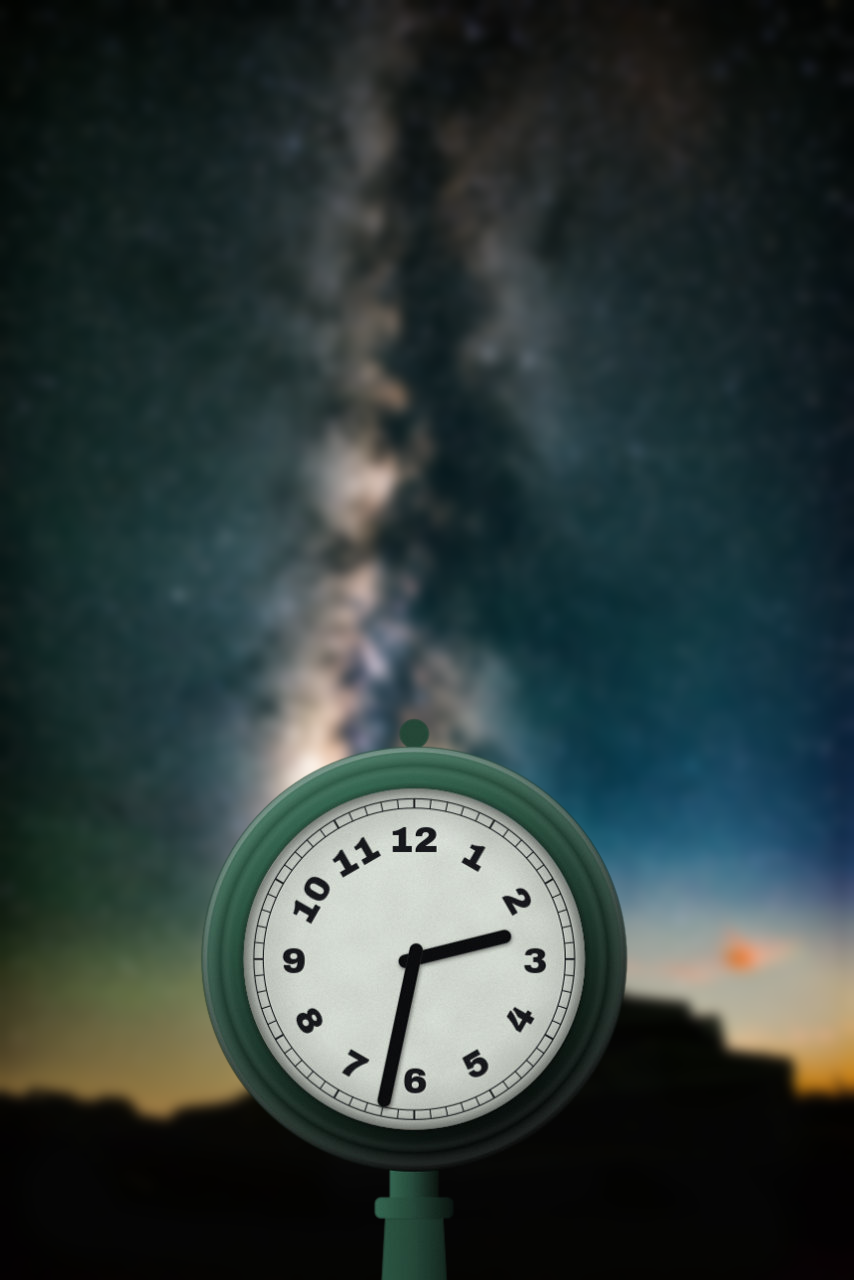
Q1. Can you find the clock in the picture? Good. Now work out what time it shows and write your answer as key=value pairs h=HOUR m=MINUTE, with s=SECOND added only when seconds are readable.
h=2 m=32
